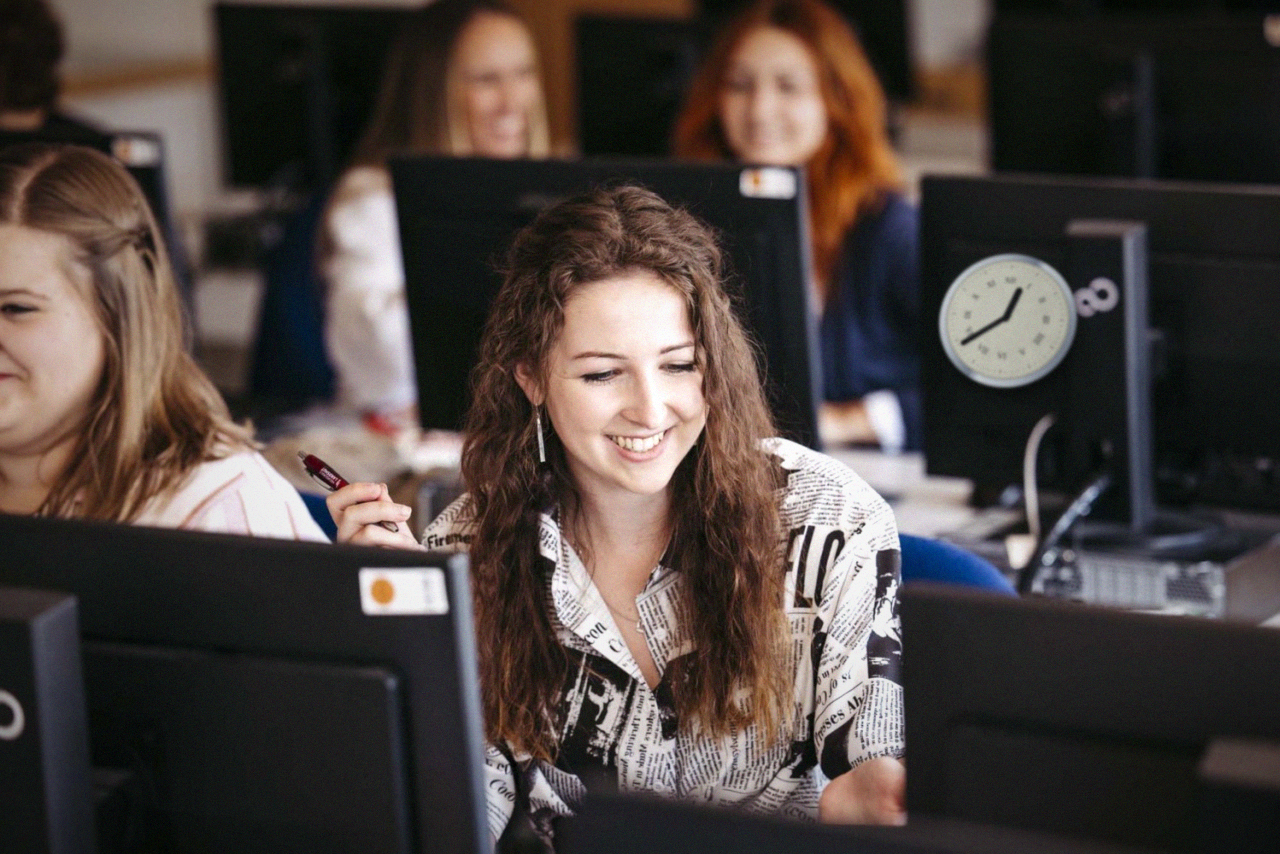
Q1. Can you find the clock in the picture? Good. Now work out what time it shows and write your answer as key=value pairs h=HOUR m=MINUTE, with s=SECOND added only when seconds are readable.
h=12 m=39
